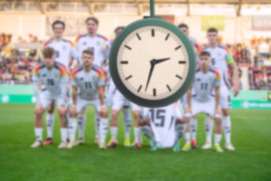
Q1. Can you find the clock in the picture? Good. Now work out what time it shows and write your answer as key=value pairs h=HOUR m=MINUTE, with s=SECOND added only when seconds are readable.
h=2 m=33
